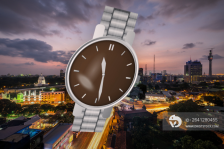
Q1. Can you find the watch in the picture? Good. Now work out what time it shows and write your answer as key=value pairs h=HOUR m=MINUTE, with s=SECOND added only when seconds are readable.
h=11 m=29
